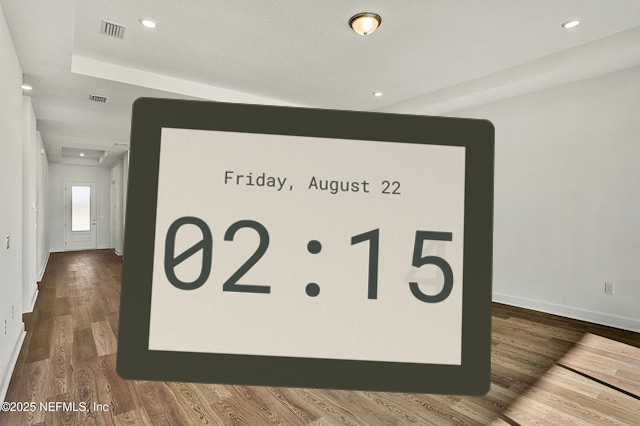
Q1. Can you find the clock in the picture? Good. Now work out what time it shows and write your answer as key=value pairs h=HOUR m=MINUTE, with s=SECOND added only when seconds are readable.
h=2 m=15
